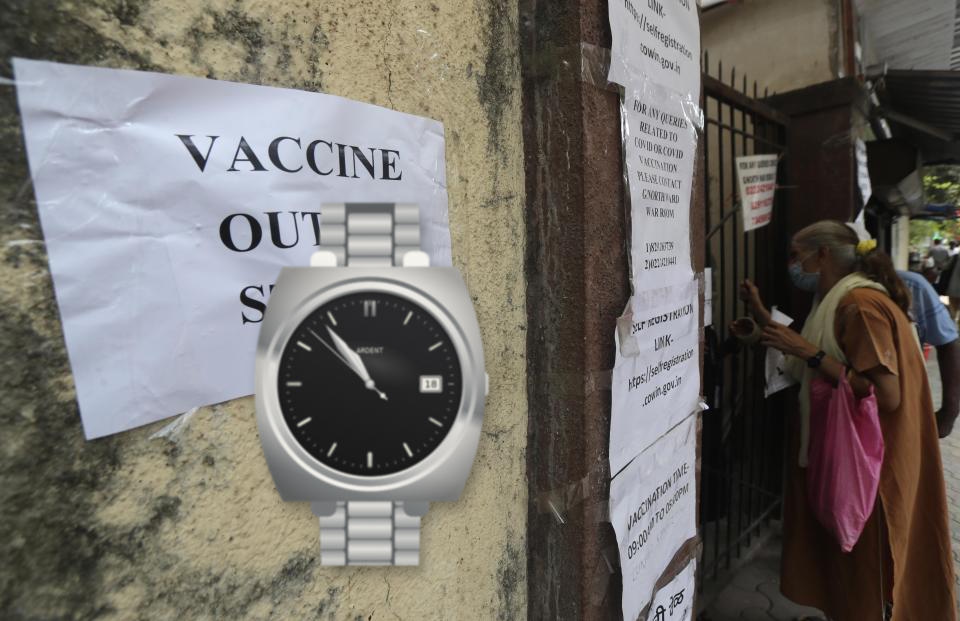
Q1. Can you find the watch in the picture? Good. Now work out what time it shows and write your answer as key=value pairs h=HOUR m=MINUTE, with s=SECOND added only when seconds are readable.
h=10 m=53 s=52
